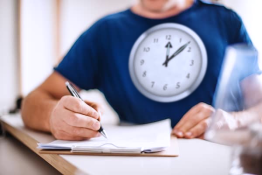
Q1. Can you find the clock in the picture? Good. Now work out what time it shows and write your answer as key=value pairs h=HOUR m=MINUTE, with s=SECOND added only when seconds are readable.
h=12 m=8
